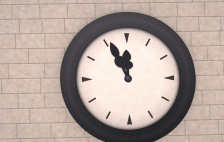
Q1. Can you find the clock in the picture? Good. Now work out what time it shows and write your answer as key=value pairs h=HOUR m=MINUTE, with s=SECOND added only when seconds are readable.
h=11 m=56
